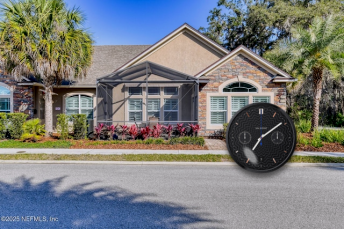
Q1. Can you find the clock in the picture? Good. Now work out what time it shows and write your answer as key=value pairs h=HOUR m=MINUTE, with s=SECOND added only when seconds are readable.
h=7 m=9
